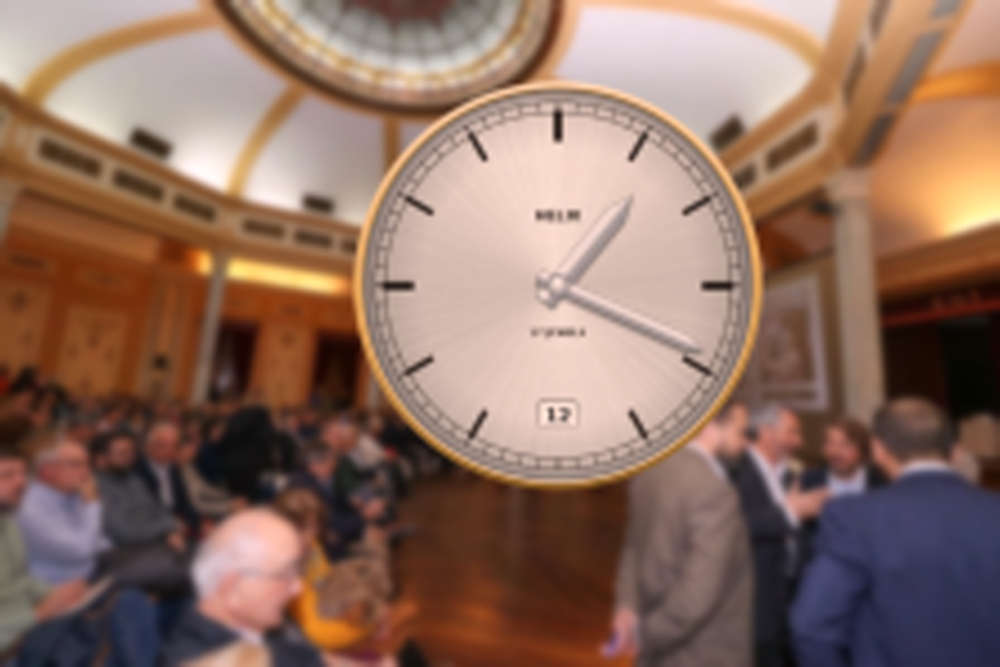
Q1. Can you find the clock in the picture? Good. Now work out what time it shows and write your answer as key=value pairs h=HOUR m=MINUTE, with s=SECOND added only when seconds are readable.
h=1 m=19
